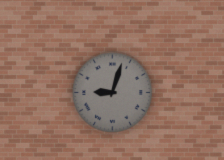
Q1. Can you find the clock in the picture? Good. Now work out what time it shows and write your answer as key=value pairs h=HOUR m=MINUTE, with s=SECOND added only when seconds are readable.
h=9 m=3
